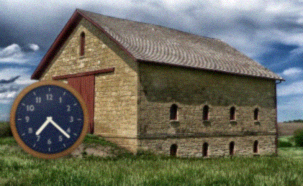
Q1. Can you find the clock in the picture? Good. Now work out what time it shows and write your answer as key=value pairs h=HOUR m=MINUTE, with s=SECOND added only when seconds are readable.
h=7 m=22
